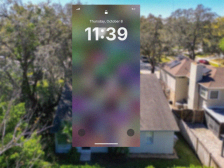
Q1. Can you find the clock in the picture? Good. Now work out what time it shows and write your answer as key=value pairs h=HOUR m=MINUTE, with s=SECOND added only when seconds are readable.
h=11 m=39
